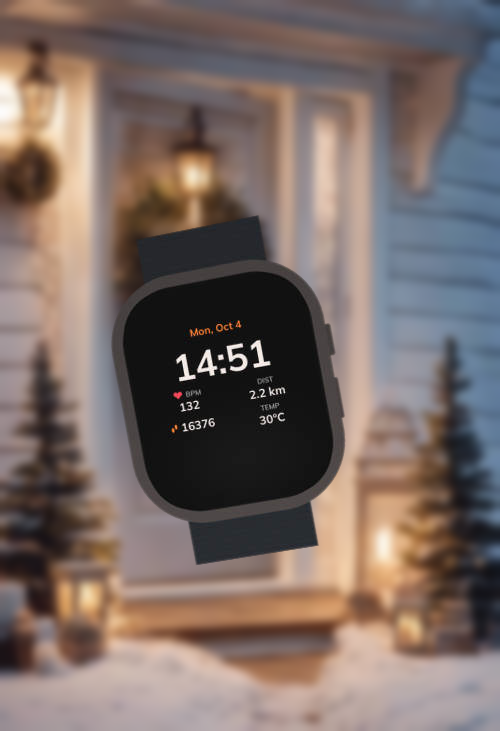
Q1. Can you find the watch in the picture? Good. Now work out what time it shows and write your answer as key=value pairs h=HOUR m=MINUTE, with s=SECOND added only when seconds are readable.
h=14 m=51
